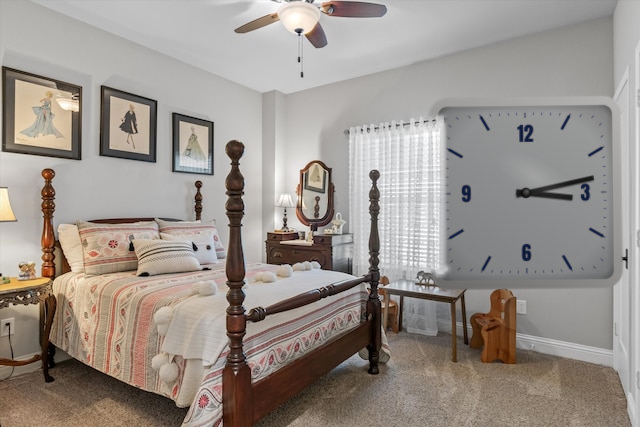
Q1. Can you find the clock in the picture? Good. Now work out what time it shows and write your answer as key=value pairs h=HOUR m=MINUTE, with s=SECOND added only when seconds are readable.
h=3 m=13
